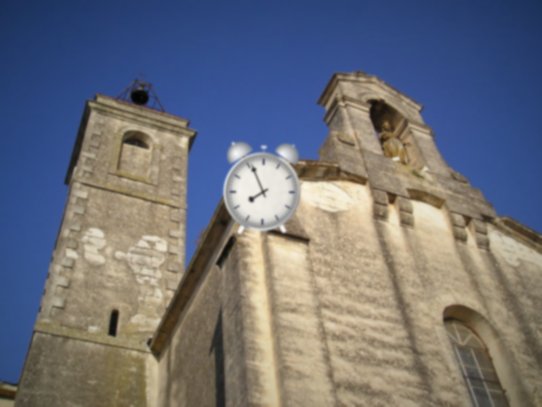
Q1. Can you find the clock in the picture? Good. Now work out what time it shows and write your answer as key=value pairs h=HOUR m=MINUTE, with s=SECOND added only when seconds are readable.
h=7 m=56
